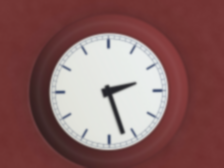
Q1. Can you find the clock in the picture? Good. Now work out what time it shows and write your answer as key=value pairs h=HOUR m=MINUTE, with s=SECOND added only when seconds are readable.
h=2 m=27
